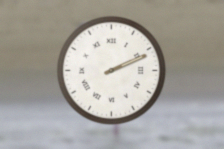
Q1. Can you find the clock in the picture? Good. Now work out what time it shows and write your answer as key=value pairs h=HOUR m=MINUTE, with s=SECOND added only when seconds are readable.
h=2 m=11
